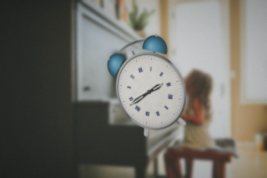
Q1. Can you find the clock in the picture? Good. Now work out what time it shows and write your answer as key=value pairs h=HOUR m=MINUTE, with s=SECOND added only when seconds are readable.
h=2 m=43
